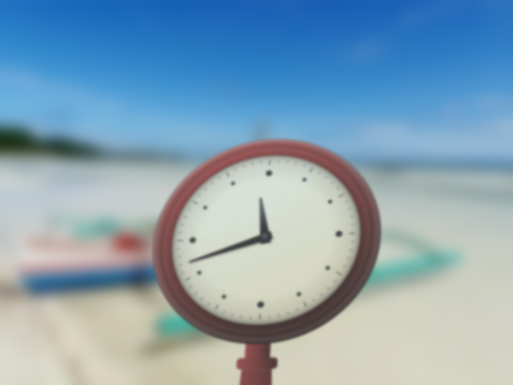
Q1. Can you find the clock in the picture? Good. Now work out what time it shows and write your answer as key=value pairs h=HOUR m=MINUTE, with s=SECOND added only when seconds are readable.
h=11 m=42
